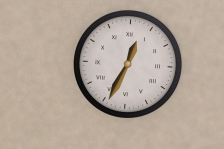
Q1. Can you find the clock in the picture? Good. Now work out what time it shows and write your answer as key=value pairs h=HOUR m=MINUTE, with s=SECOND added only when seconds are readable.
h=12 m=34
